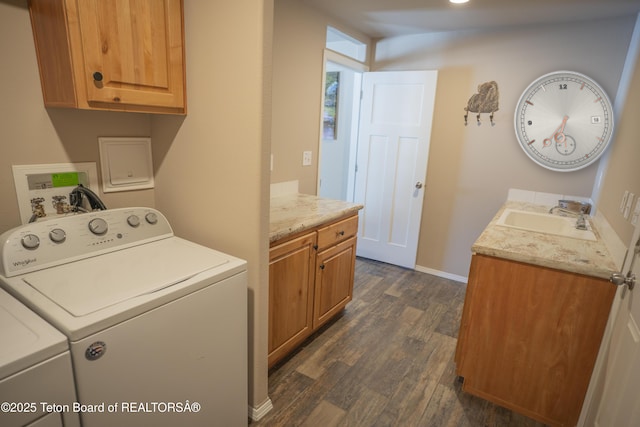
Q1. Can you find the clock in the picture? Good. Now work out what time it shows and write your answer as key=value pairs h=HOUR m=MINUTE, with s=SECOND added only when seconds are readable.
h=6 m=37
